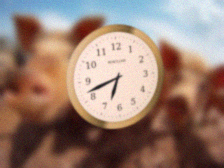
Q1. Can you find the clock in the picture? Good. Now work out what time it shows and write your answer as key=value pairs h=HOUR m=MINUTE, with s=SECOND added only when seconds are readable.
h=6 m=42
